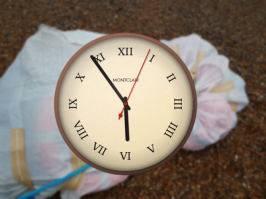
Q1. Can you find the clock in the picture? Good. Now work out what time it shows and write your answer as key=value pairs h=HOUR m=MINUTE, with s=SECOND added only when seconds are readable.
h=5 m=54 s=4
